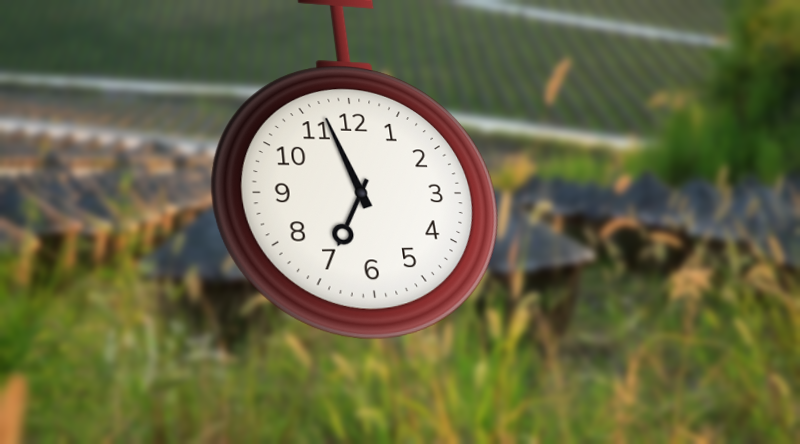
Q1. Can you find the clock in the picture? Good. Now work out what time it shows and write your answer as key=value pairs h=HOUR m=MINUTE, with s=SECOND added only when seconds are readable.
h=6 m=57
